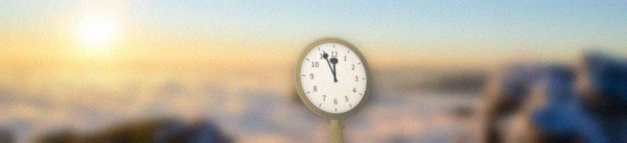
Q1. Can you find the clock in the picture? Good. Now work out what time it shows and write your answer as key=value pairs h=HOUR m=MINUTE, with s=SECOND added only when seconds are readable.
h=11 m=56
